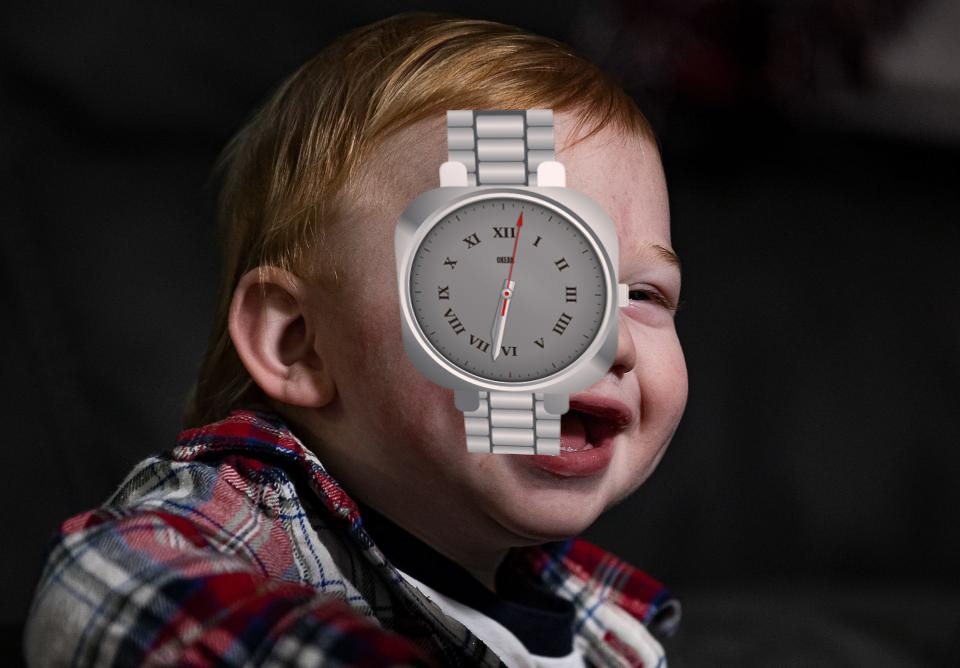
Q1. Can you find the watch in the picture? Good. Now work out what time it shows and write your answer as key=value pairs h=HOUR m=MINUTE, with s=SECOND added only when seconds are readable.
h=6 m=32 s=2
